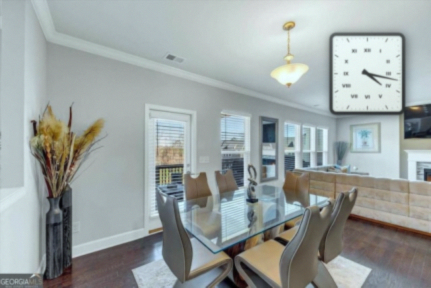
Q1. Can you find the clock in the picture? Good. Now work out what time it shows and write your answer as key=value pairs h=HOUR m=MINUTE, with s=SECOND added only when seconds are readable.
h=4 m=17
